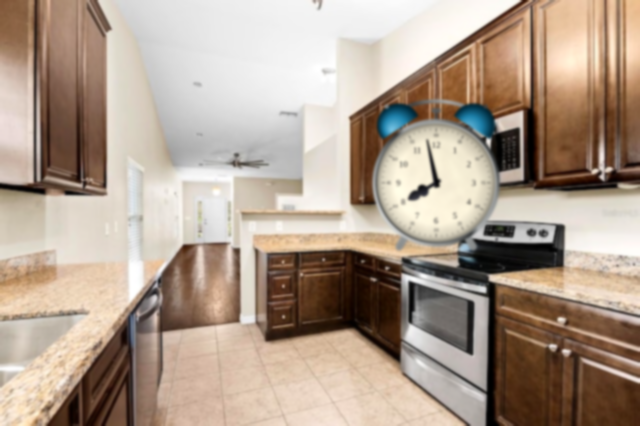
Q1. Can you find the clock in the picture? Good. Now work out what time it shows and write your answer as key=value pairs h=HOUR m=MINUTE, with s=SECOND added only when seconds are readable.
h=7 m=58
